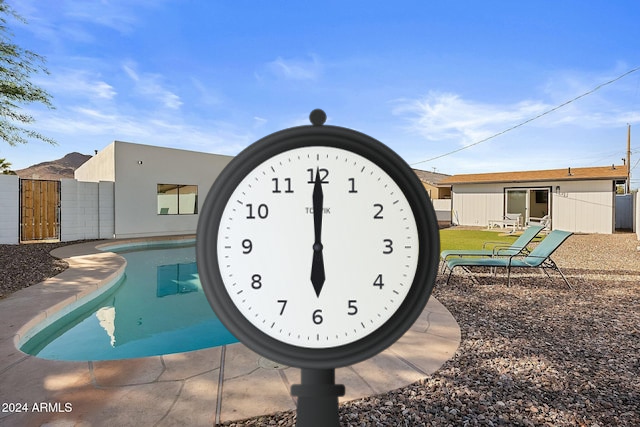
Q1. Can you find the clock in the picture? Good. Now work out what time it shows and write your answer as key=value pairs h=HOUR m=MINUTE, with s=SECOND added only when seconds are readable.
h=6 m=0
